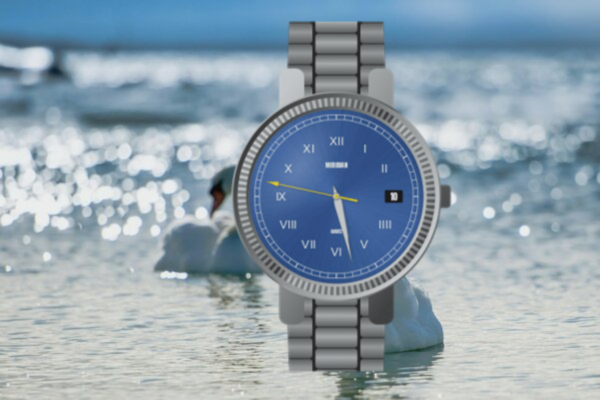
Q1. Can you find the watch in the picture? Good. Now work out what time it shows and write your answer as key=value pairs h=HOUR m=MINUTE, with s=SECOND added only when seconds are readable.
h=5 m=27 s=47
